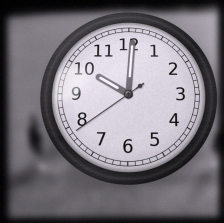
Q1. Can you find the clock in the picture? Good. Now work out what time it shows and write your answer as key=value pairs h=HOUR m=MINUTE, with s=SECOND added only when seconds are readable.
h=10 m=0 s=39
